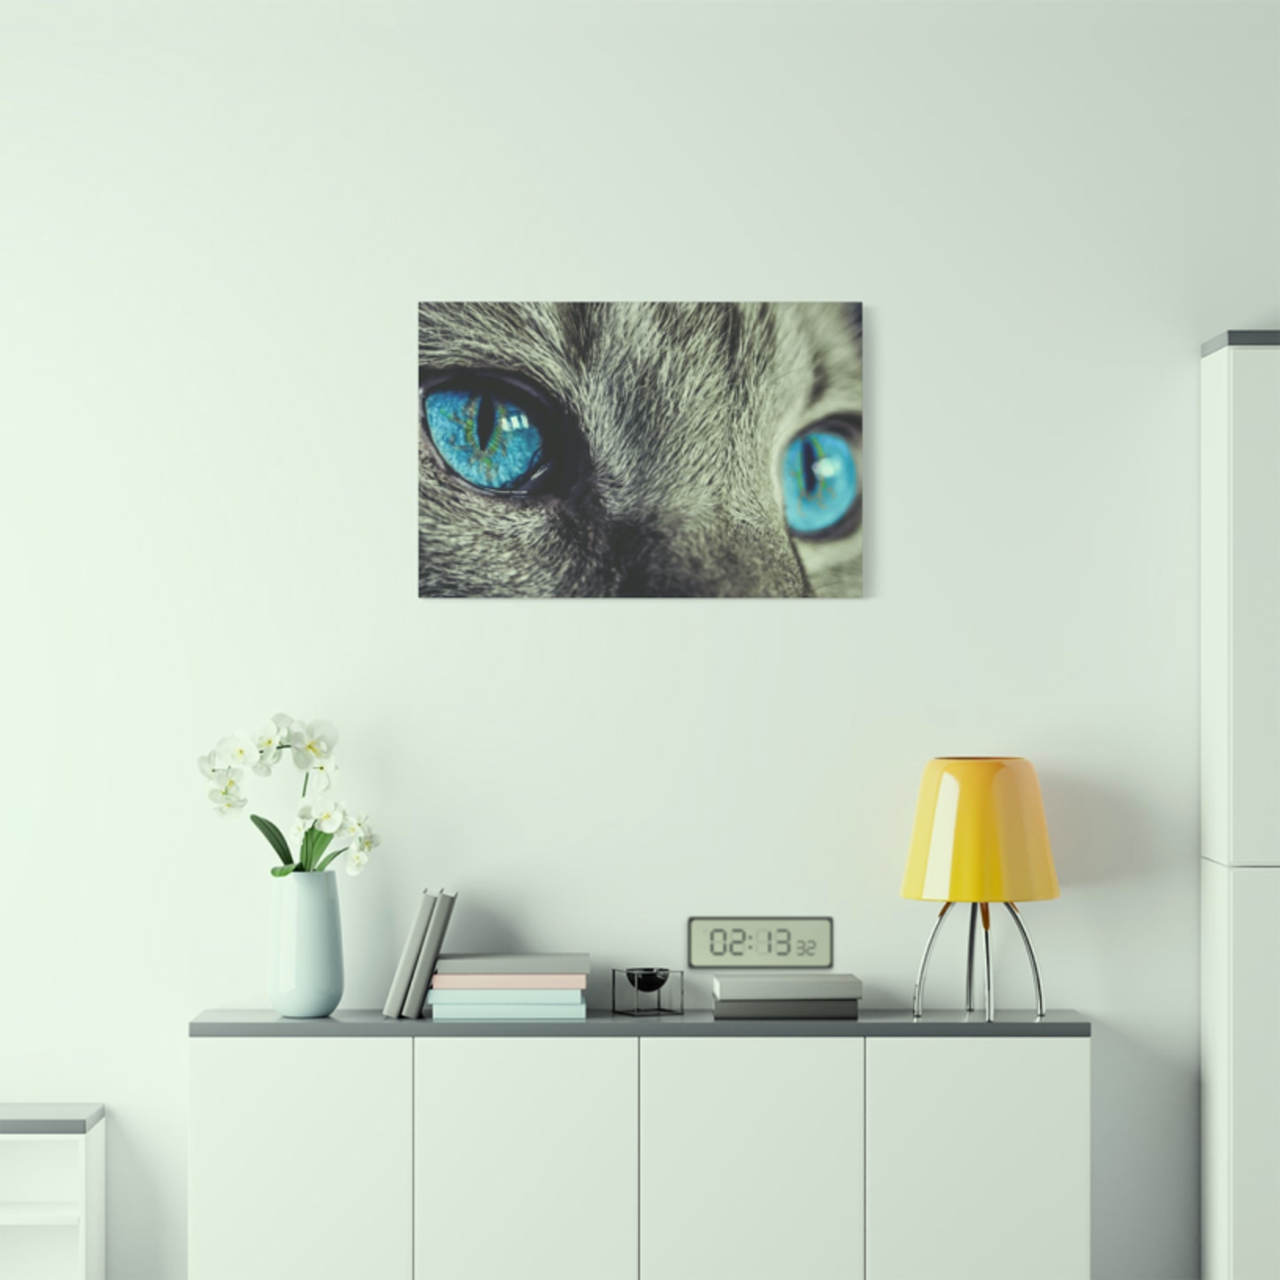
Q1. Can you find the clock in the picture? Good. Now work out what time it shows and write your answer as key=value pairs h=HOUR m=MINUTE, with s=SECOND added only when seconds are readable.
h=2 m=13 s=32
